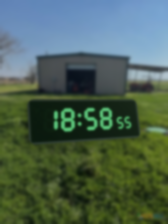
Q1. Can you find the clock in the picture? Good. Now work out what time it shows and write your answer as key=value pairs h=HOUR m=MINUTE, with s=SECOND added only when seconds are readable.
h=18 m=58 s=55
